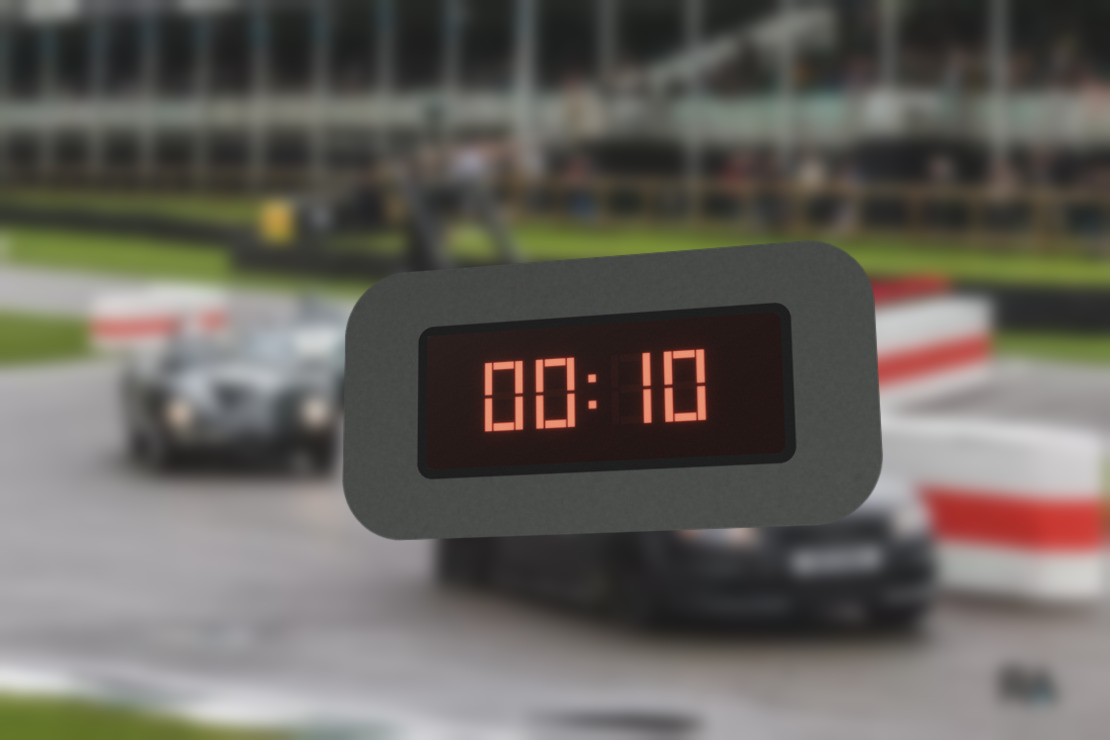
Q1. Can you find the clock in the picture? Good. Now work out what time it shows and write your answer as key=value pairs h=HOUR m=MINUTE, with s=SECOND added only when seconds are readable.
h=0 m=10
